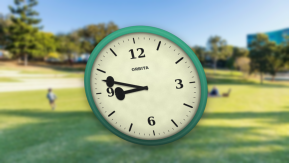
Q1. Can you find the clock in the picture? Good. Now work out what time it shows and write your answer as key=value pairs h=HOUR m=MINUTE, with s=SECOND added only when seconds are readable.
h=8 m=48
